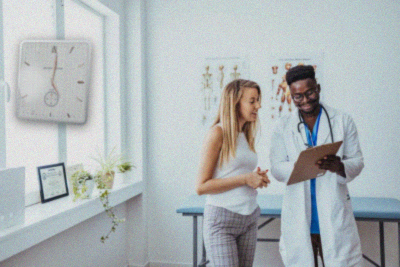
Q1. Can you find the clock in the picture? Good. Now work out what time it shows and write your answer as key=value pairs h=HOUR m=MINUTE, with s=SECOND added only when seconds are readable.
h=5 m=1
